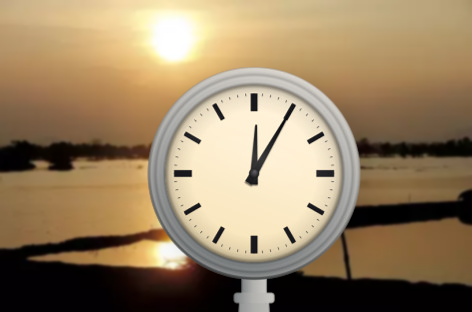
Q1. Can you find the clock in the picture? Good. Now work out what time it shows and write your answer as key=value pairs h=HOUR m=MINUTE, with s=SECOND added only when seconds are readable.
h=12 m=5
